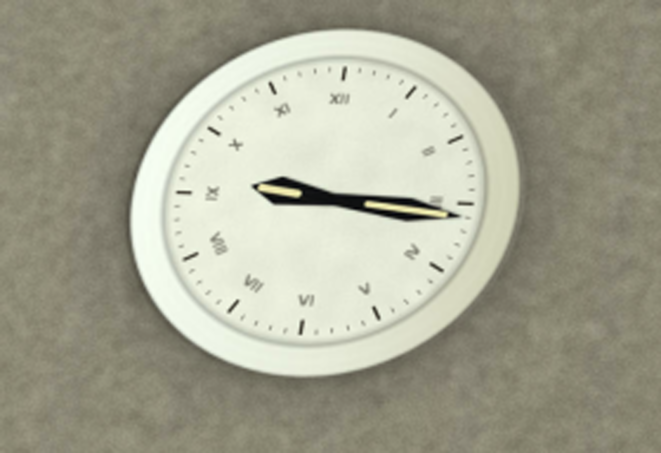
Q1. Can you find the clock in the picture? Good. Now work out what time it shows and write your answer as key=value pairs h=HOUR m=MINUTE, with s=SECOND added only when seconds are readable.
h=9 m=16
